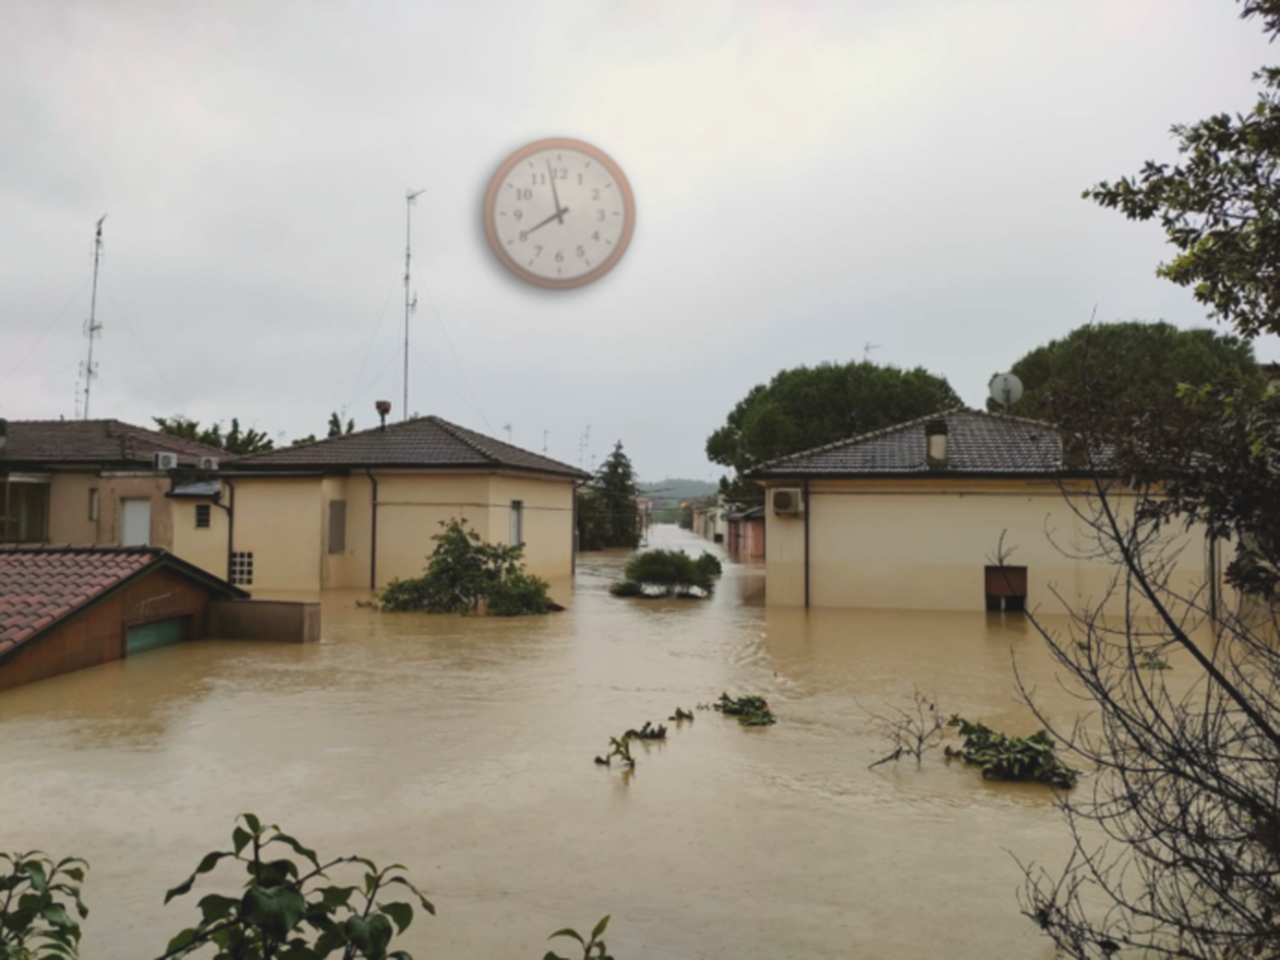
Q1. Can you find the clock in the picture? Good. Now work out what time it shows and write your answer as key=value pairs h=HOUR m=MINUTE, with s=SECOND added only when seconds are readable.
h=7 m=58
